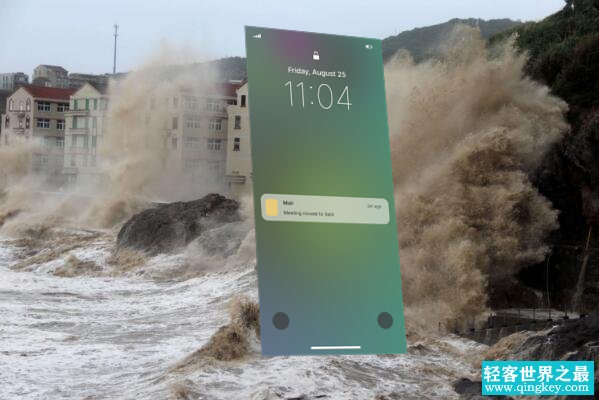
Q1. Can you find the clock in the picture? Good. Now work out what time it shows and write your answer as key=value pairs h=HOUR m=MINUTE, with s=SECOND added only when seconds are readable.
h=11 m=4
